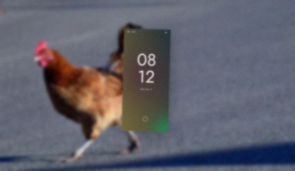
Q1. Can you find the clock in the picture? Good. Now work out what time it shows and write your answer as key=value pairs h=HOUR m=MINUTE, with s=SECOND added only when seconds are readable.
h=8 m=12
